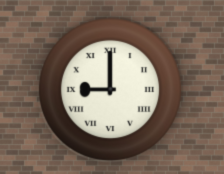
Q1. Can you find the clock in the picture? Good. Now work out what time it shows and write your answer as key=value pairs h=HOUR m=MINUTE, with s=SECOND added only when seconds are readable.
h=9 m=0
